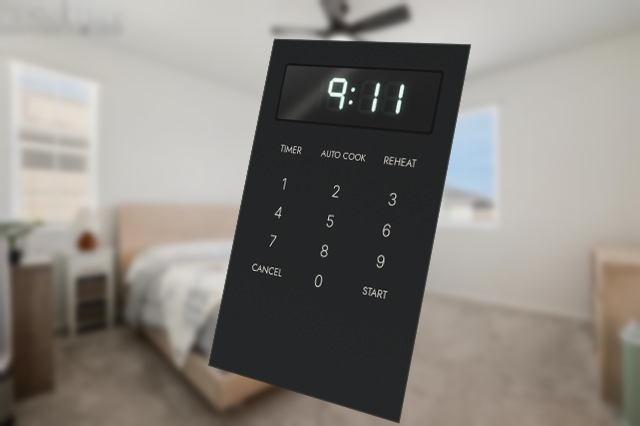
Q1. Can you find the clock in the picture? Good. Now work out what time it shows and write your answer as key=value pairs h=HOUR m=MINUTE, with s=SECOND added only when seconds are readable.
h=9 m=11
